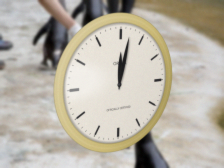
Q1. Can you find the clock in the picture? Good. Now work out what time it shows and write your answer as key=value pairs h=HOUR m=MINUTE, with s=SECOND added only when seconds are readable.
h=12 m=2
